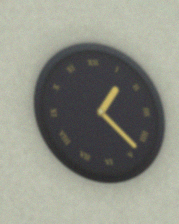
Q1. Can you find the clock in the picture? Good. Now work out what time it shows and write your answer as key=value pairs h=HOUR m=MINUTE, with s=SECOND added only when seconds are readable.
h=1 m=23
